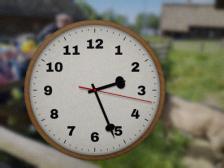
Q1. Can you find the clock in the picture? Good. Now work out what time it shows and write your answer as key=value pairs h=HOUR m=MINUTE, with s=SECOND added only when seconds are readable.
h=2 m=26 s=17
